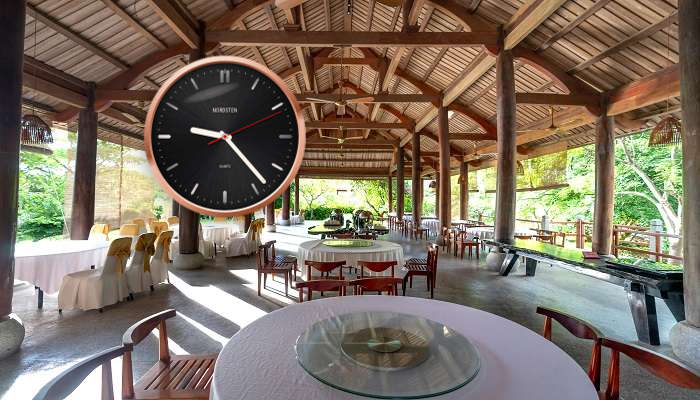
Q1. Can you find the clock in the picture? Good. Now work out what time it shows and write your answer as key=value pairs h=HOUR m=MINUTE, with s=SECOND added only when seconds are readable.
h=9 m=23 s=11
